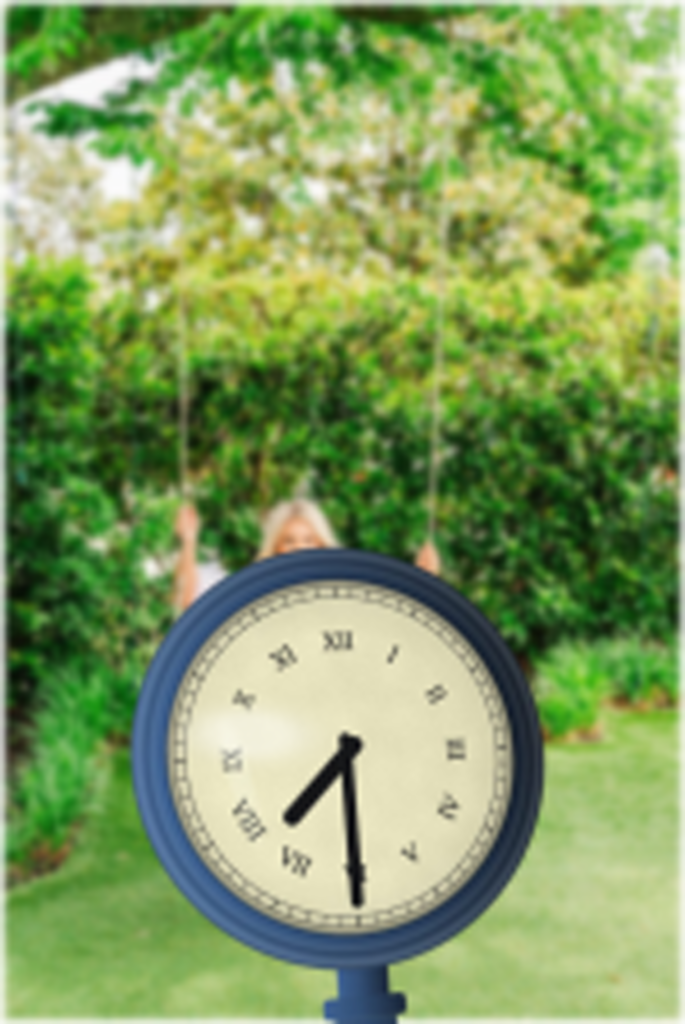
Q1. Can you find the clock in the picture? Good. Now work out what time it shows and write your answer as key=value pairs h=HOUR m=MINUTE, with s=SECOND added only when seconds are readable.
h=7 m=30
